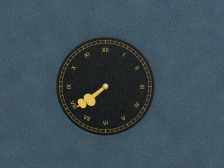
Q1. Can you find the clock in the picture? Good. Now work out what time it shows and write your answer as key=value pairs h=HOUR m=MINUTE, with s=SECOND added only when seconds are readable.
h=7 m=39
